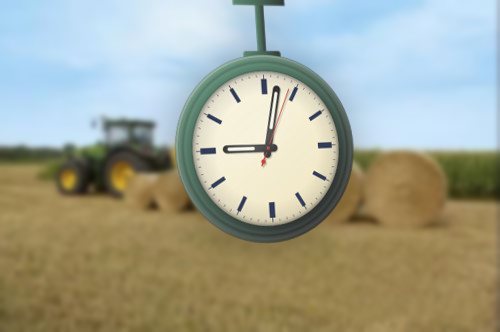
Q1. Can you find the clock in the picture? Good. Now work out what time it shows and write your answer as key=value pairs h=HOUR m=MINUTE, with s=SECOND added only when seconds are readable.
h=9 m=2 s=4
